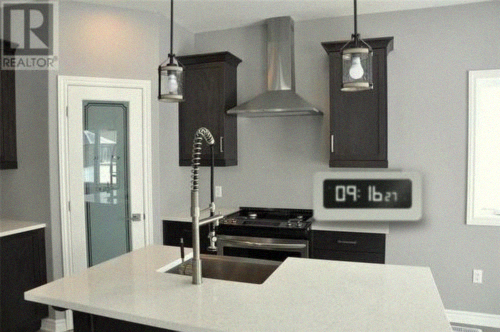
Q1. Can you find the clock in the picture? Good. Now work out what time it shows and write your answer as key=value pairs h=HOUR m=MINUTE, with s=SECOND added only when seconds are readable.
h=9 m=16
